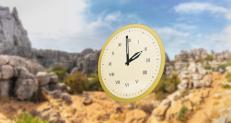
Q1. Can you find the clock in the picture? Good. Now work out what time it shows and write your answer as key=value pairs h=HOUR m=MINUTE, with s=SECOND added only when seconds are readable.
h=1 m=59
